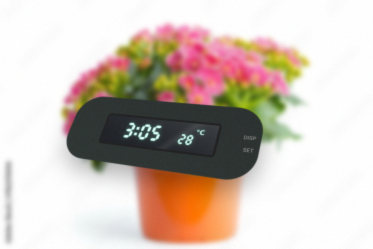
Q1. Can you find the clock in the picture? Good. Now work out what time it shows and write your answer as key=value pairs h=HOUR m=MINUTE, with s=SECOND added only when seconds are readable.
h=3 m=5
